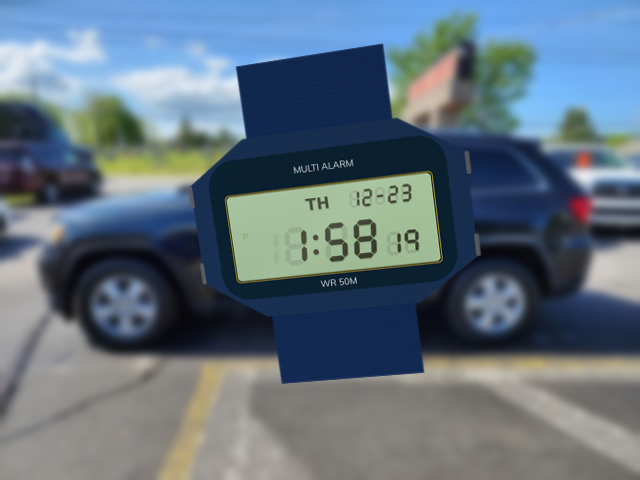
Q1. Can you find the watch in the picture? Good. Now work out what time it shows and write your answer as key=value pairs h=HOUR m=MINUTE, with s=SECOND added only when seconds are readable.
h=1 m=58 s=19
